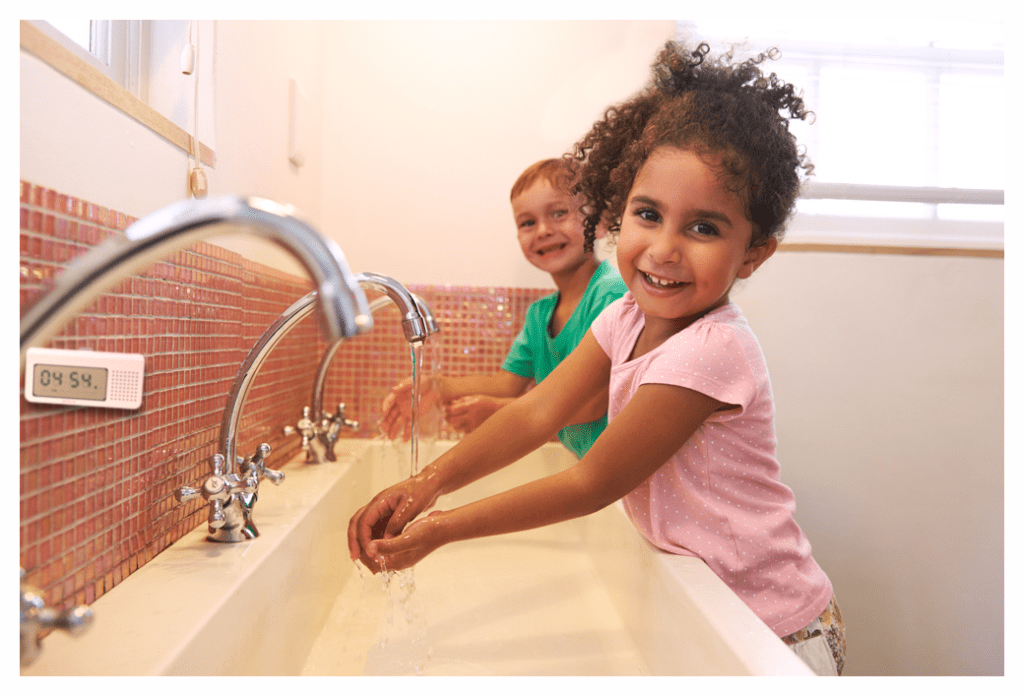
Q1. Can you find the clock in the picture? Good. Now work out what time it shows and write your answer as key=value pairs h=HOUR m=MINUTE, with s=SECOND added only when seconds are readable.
h=4 m=54
